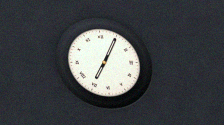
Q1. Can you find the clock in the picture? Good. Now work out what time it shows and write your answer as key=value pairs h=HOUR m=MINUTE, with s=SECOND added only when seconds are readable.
h=7 m=5
